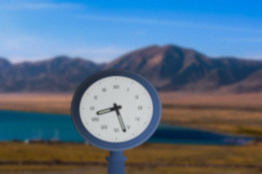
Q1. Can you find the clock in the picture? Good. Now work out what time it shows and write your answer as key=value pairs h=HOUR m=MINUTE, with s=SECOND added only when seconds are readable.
h=8 m=27
